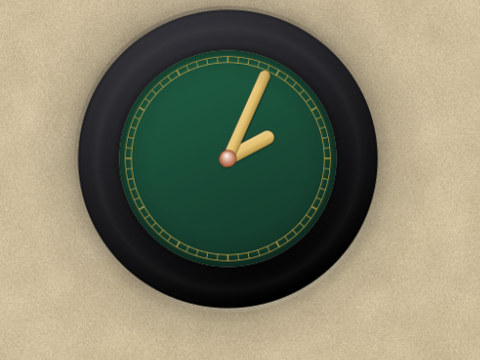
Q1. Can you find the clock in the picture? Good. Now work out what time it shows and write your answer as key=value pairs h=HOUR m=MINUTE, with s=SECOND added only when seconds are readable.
h=2 m=4
